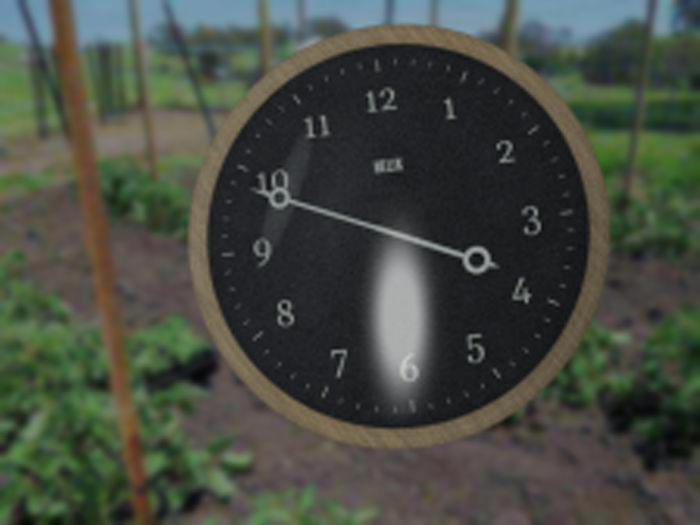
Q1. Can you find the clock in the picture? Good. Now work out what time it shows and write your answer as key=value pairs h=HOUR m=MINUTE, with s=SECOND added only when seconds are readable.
h=3 m=49
